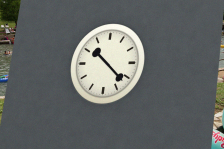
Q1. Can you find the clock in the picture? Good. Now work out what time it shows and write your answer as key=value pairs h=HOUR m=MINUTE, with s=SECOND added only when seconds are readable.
h=10 m=22
